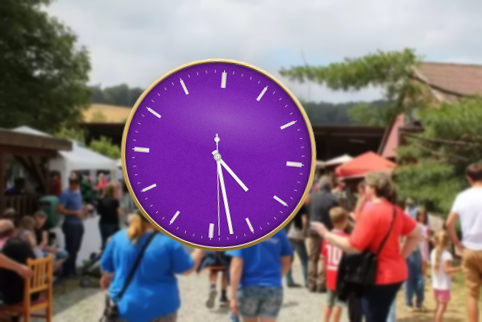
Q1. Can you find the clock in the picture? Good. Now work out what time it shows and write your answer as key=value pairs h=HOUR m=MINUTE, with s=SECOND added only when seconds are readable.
h=4 m=27 s=29
